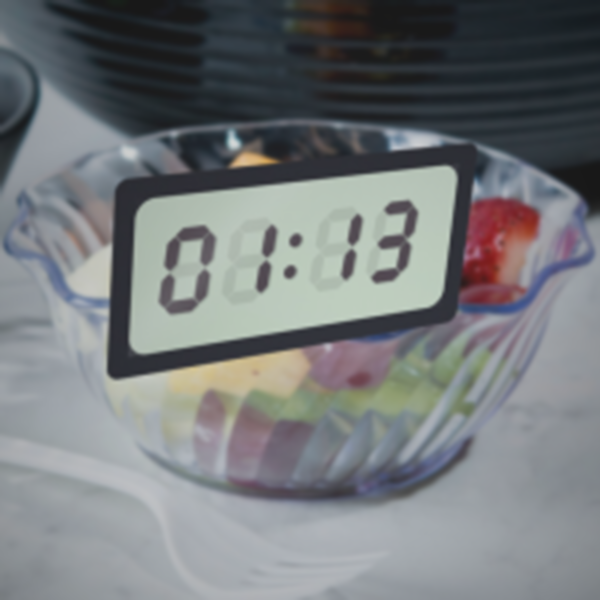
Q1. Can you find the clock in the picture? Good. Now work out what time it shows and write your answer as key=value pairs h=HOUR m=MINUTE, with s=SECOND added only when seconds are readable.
h=1 m=13
